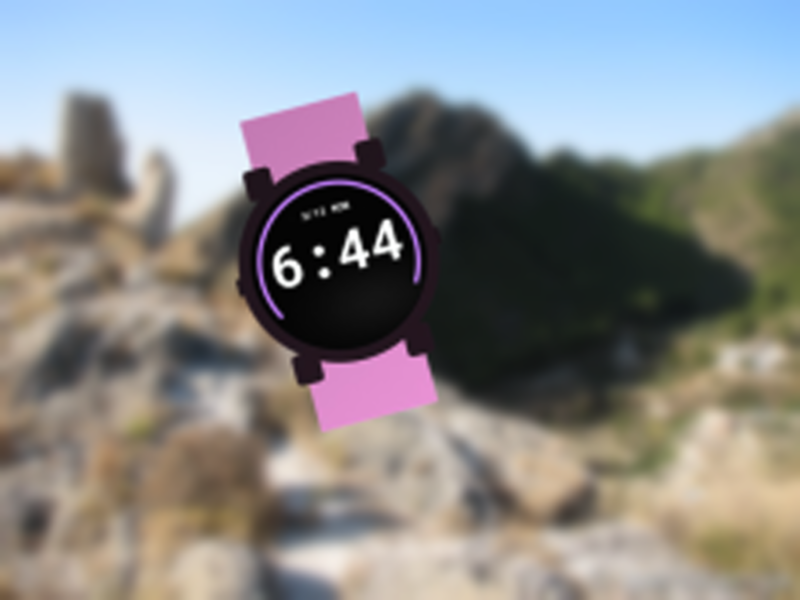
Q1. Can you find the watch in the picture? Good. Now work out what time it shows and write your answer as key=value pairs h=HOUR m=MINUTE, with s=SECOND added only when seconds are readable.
h=6 m=44
